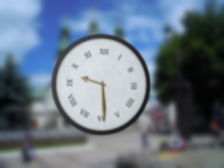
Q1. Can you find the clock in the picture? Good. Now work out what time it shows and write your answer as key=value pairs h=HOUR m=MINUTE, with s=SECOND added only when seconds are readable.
h=9 m=29
